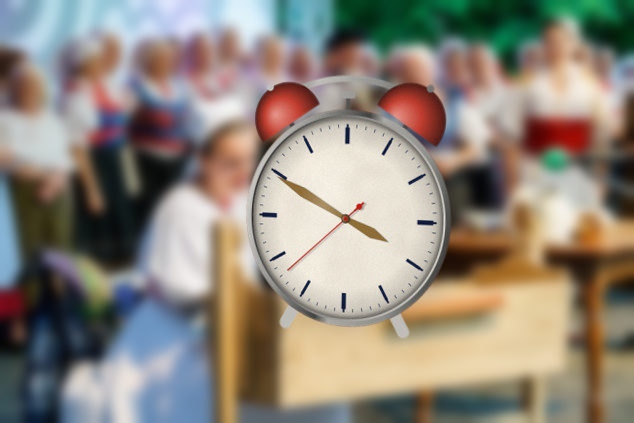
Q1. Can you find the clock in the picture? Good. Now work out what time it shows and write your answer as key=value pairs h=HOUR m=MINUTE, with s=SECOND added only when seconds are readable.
h=3 m=49 s=38
